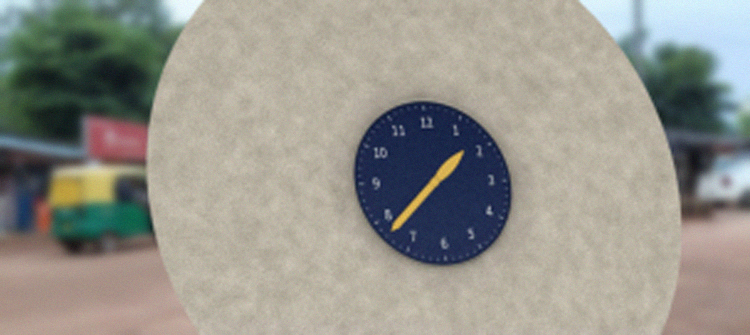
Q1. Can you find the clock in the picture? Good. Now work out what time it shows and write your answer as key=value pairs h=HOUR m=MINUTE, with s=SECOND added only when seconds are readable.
h=1 m=38
